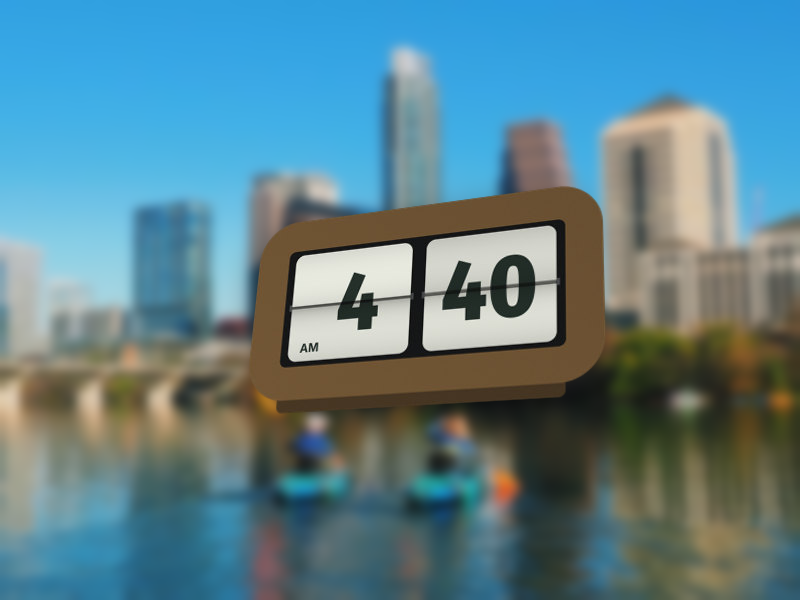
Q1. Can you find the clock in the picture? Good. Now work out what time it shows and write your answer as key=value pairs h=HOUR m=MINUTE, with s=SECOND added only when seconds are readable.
h=4 m=40
